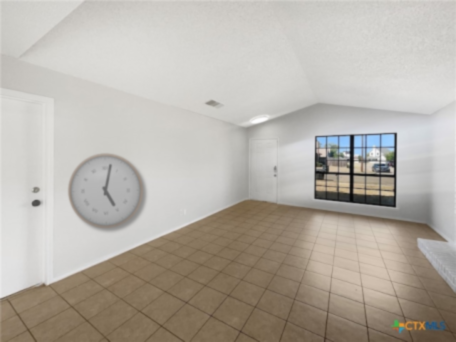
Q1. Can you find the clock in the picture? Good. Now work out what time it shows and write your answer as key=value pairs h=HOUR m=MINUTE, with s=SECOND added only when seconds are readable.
h=5 m=2
